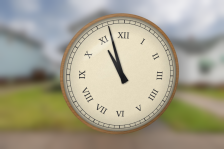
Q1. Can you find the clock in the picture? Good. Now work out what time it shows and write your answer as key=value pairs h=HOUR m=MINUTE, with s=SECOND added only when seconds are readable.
h=10 m=57
